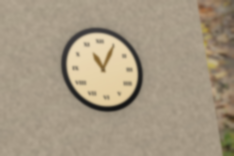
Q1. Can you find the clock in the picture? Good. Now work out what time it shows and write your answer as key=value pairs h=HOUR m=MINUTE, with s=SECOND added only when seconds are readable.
h=11 m=5
